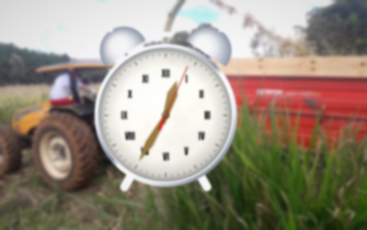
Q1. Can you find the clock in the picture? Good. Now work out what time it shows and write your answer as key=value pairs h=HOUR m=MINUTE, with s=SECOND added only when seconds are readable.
h=12 m=35 s=4
